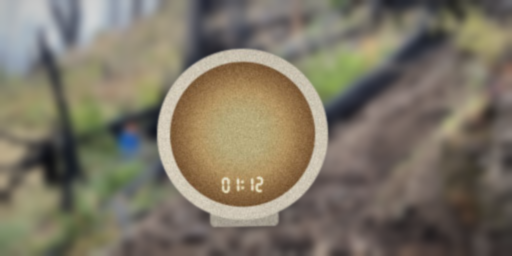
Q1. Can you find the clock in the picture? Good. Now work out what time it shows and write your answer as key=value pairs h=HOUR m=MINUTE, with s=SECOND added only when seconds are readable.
h=1 m=12
